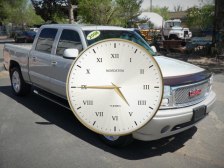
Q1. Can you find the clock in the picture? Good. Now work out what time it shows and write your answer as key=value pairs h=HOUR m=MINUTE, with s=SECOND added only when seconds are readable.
h=4 m=45
